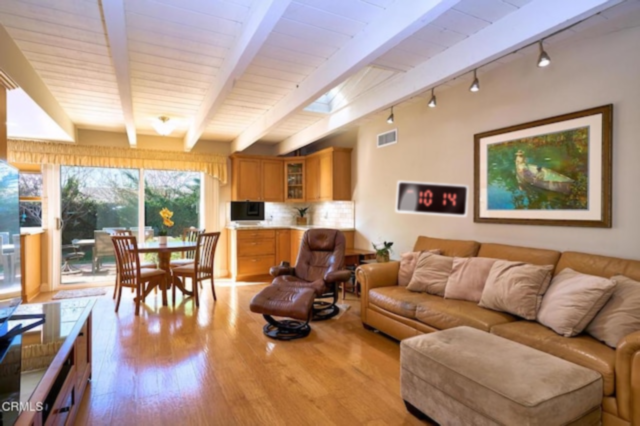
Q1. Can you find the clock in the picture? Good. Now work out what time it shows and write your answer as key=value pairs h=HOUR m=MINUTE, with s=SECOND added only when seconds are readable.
h=10 m=14
